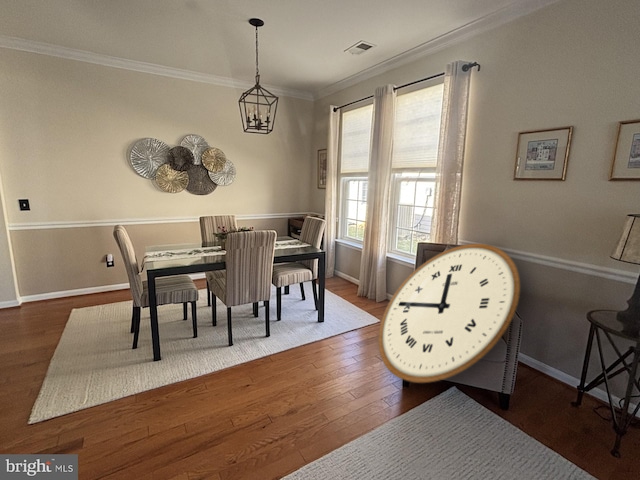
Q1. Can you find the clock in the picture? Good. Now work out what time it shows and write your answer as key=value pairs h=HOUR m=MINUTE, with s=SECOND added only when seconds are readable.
h=11 m=46
